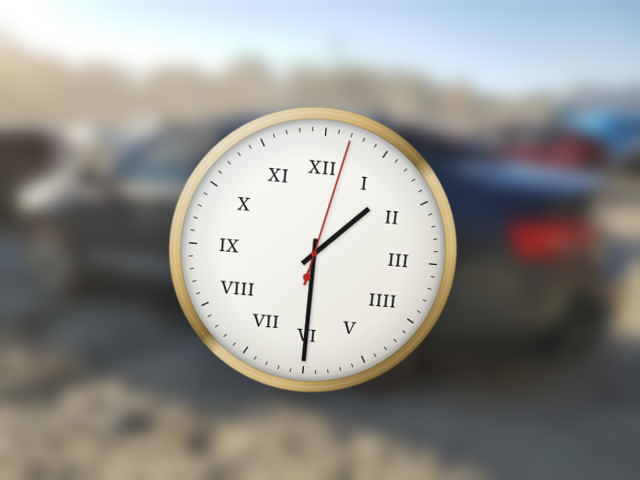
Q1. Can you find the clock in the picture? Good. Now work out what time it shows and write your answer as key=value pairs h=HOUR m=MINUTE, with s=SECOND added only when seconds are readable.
h=1 m=30 s=2
